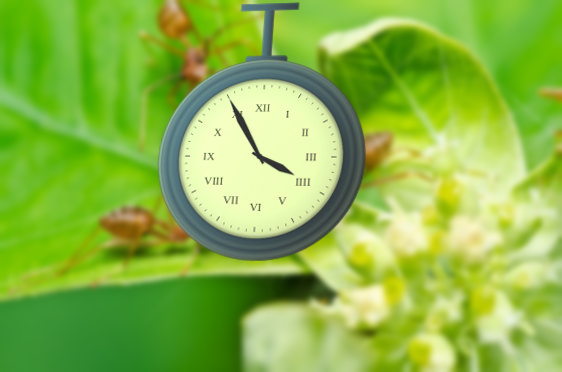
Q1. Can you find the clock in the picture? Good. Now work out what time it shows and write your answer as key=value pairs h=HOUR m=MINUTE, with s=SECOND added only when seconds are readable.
h=3 m=55
